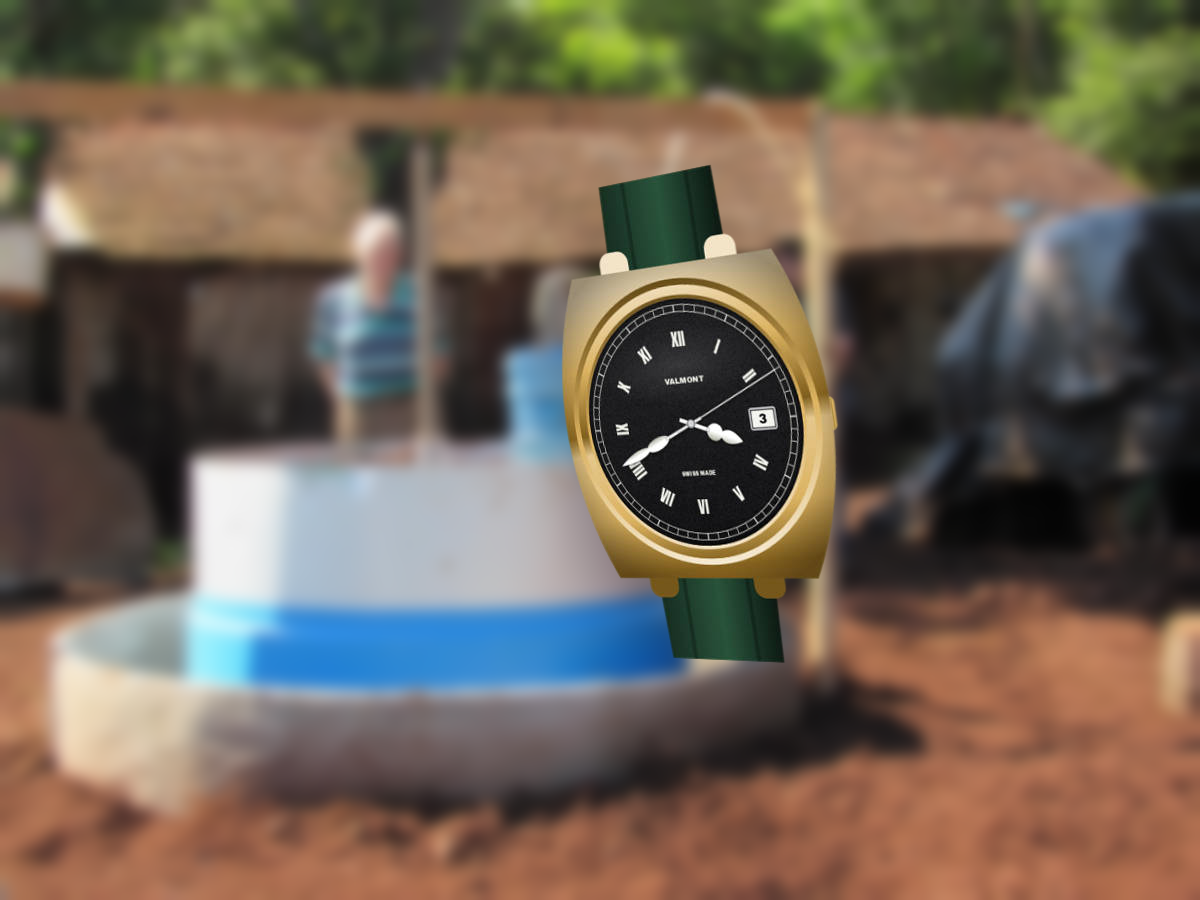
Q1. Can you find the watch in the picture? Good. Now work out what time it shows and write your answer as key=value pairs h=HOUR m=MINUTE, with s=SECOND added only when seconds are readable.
h=3 m=41 s=11
